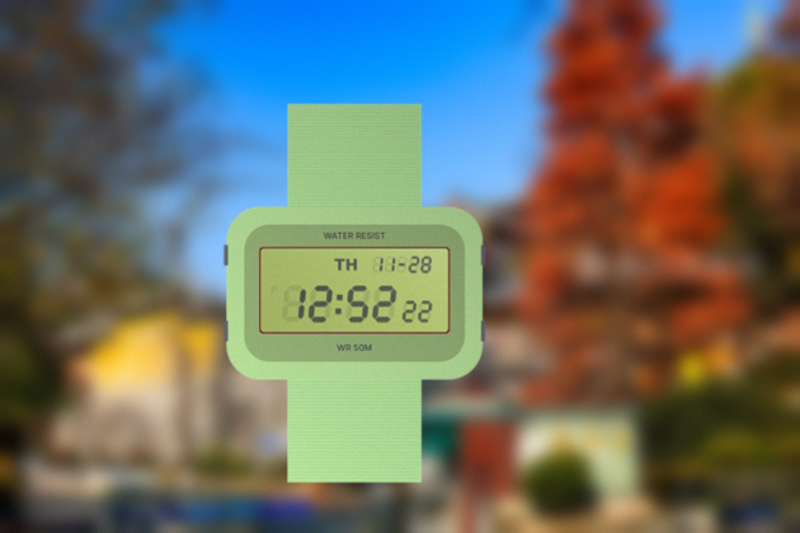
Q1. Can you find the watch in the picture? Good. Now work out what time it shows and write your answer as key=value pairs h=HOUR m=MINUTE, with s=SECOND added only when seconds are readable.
h=12 m=52 s=22
